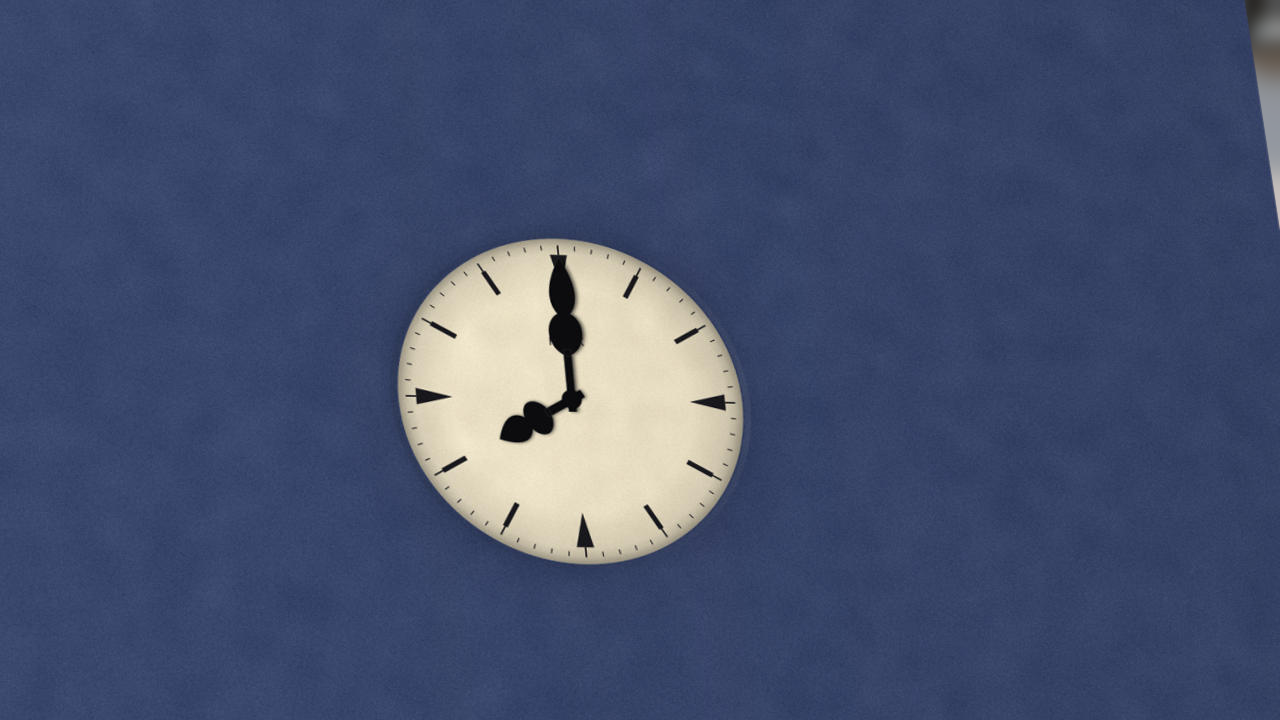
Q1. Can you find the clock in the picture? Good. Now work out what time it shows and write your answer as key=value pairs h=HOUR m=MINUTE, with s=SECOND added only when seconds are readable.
h=8 m=0
